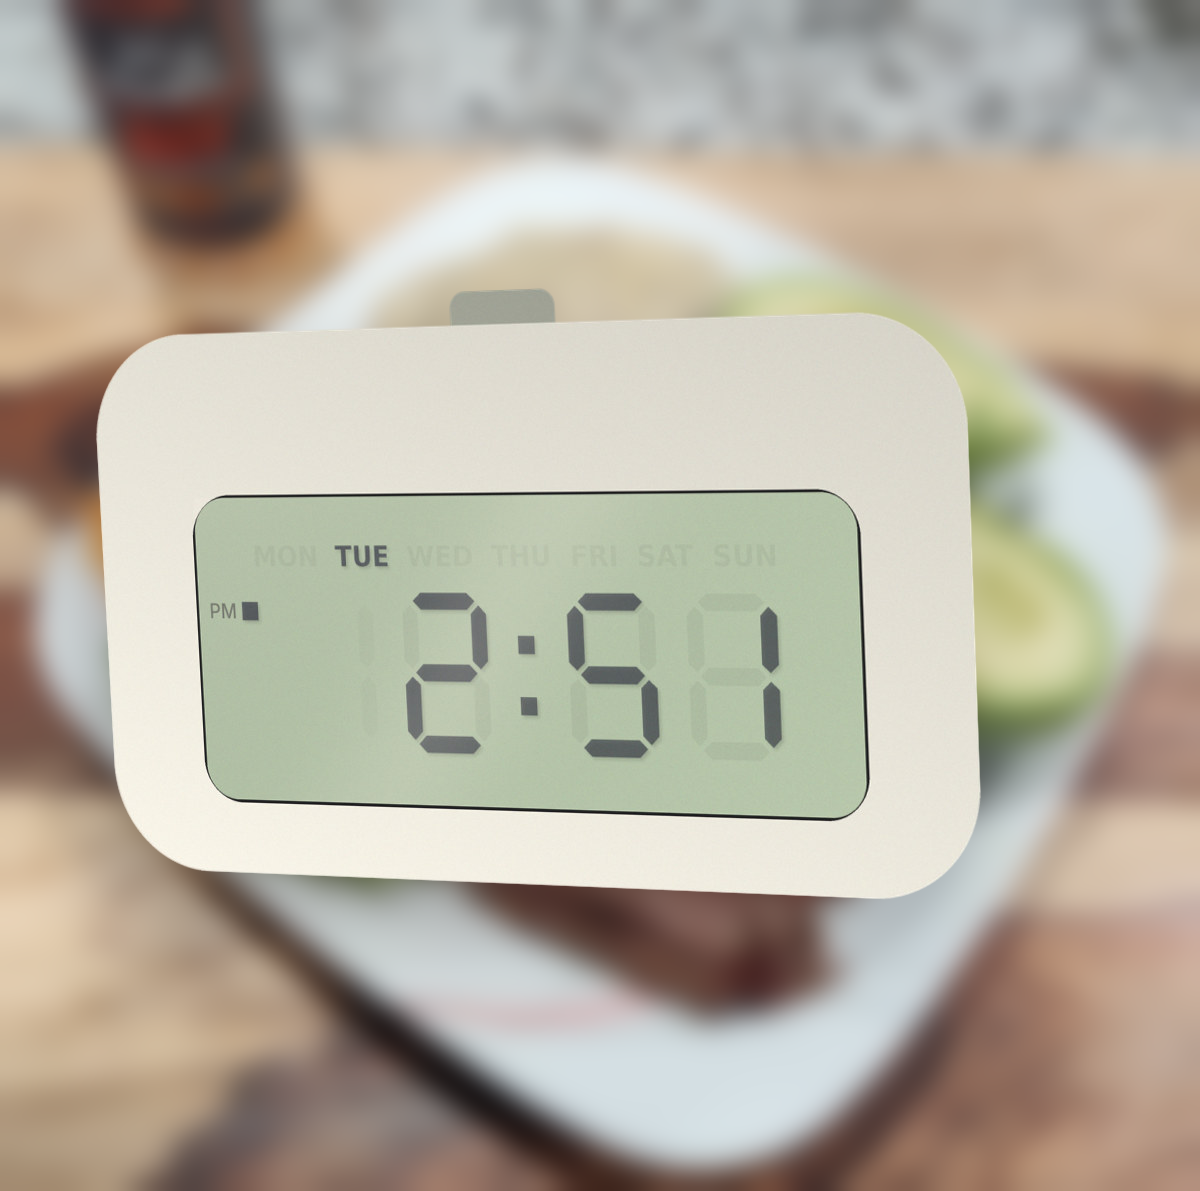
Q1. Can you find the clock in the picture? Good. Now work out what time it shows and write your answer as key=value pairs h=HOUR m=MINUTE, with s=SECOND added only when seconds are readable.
h=2 m=51
